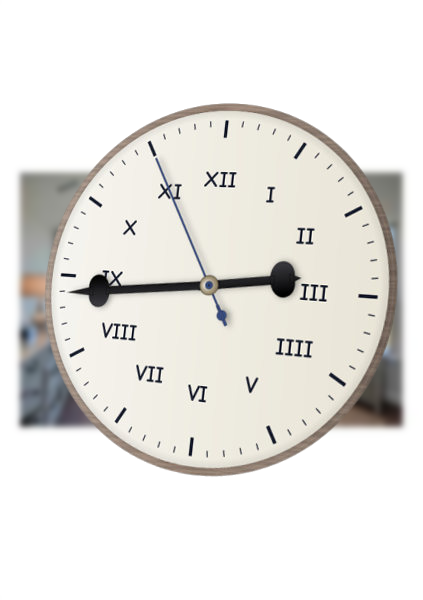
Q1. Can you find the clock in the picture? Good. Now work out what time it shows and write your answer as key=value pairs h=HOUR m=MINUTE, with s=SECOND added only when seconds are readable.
h=2 m=43 s=55
